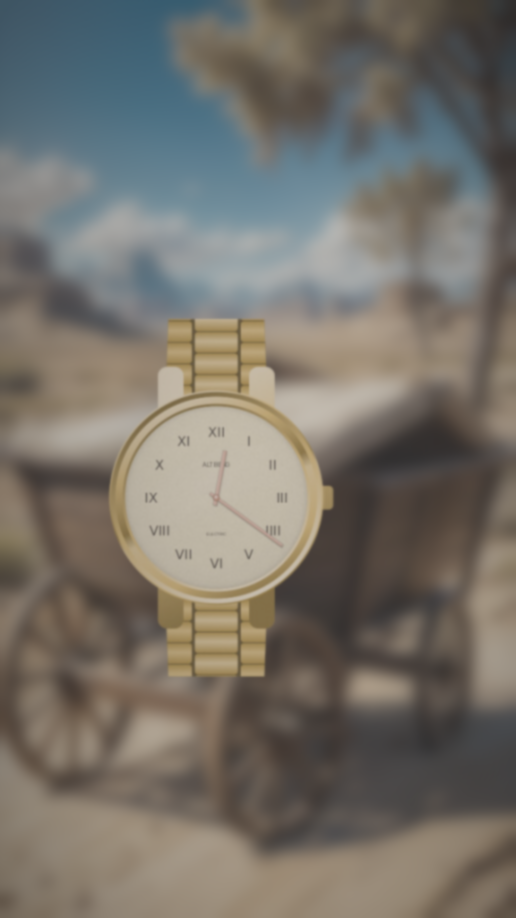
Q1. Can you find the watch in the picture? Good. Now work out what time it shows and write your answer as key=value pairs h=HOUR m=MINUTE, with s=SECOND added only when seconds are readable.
h=12 m=21
